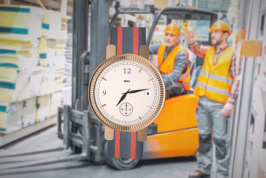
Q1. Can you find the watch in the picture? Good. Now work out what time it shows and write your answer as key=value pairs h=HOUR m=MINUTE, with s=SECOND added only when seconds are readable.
h=7 m=13
